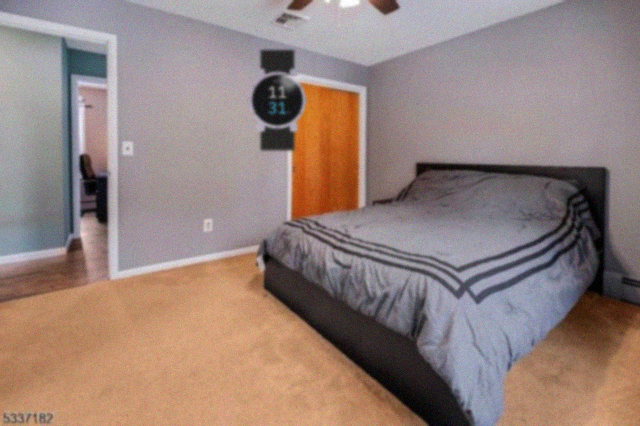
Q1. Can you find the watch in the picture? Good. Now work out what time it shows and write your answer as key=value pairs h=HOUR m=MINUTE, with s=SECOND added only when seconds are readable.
h=11 m=31
